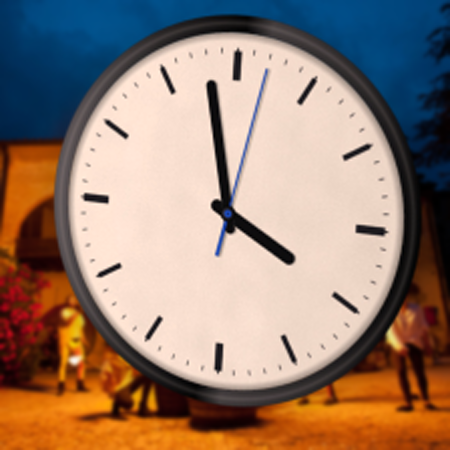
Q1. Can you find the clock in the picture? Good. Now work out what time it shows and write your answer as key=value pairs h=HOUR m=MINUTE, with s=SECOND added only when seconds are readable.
h=3 m=58 s=2
